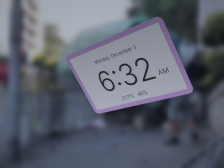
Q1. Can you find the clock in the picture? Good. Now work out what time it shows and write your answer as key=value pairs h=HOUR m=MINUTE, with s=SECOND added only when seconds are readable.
h=6 m=32
